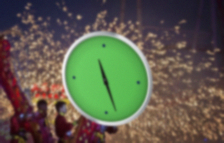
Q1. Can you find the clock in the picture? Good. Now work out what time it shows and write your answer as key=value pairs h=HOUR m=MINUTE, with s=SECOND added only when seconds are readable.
h=11 m=27
